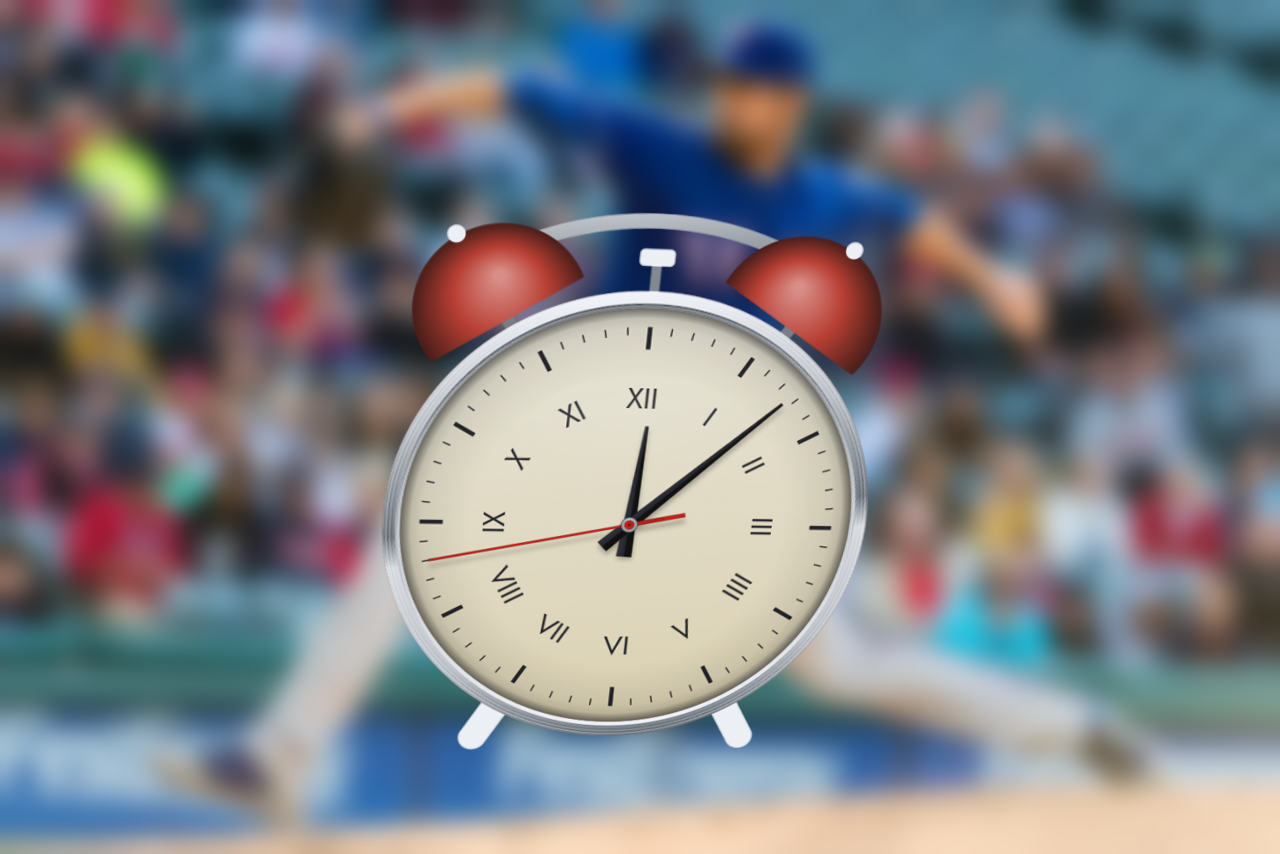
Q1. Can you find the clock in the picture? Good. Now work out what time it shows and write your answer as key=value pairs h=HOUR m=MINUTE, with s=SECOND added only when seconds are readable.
h=12 m=7 s=43
